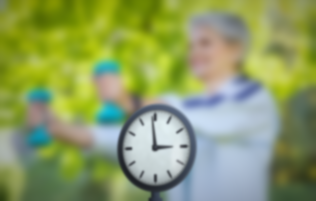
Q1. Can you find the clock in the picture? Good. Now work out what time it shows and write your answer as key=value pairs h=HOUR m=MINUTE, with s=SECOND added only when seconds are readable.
h=2 m=59
